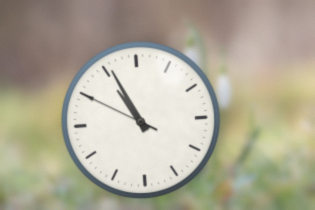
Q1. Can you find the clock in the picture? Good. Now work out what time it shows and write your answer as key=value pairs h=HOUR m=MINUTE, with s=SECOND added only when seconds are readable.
h=10 m=55 s=50
